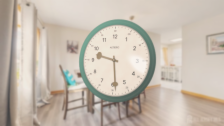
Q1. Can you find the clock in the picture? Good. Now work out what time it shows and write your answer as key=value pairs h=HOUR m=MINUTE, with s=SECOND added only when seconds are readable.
h=9 m=29
